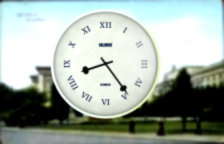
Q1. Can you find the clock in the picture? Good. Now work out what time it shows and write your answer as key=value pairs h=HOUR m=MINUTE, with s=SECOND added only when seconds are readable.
h=8 m=24
